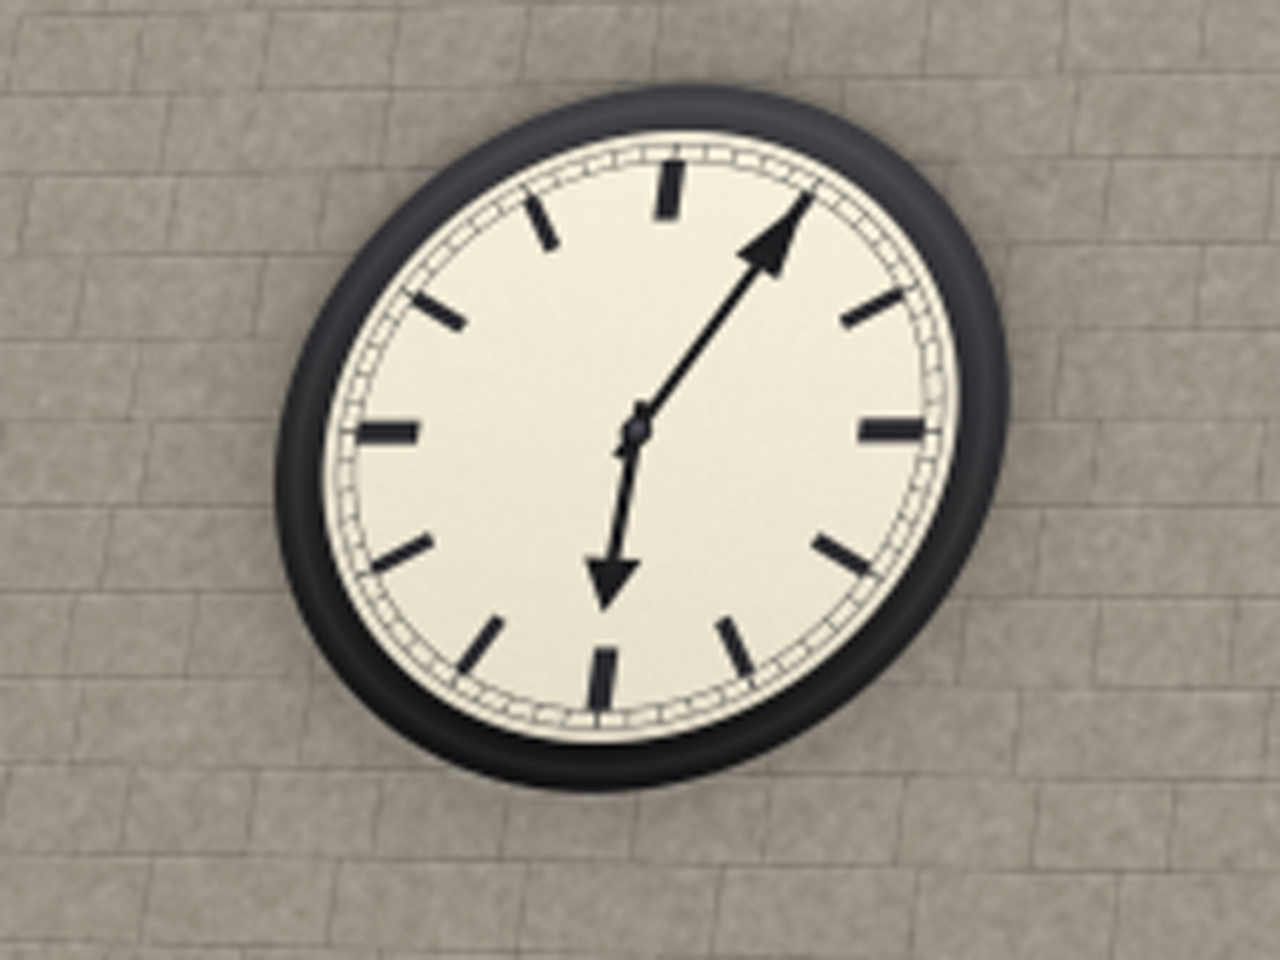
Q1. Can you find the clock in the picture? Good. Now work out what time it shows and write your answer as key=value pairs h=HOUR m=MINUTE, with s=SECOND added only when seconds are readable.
h=6 m=5
